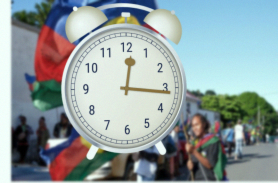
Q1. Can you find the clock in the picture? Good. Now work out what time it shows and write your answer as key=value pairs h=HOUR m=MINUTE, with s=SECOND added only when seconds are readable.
h=12 m=16
